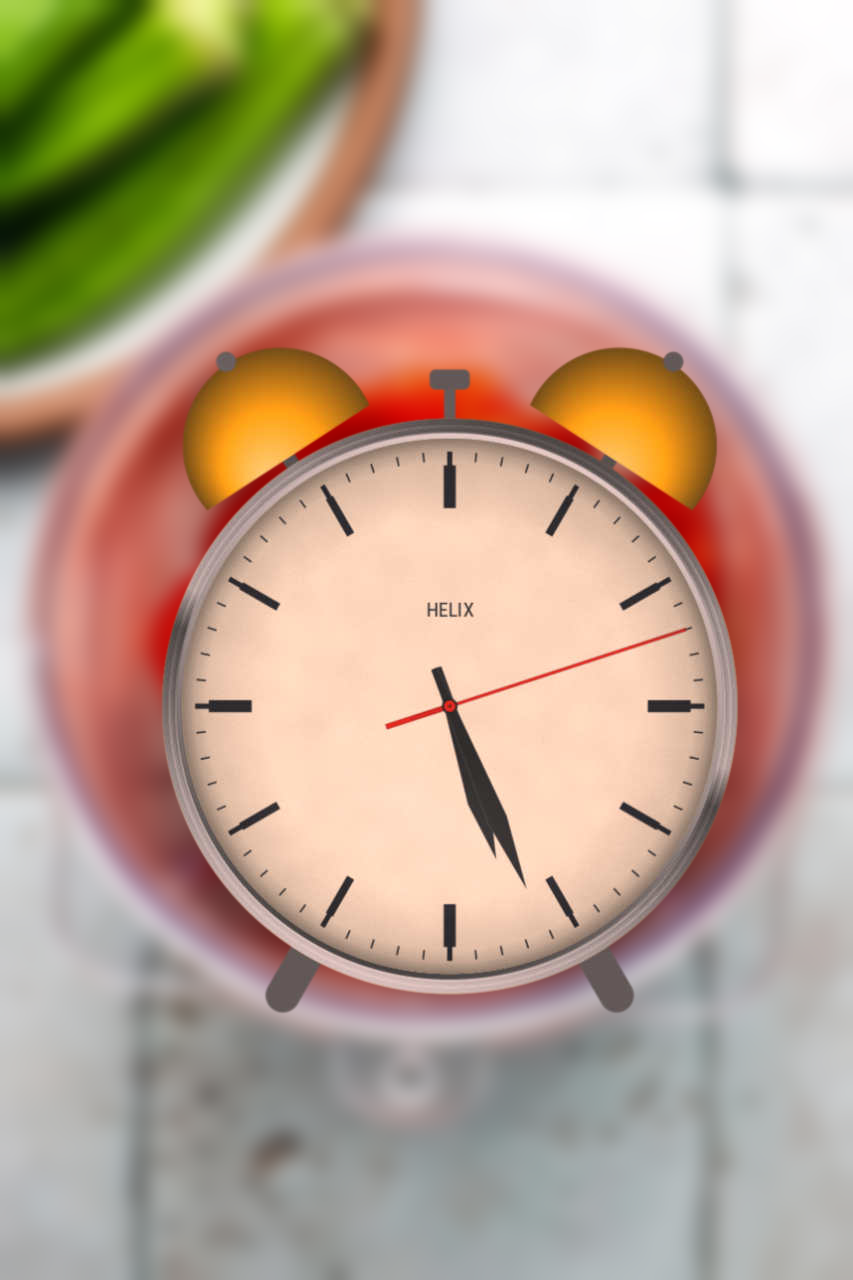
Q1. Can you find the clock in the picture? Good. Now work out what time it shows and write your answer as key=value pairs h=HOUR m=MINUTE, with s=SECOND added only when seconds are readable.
h=5 m=26 s=12
